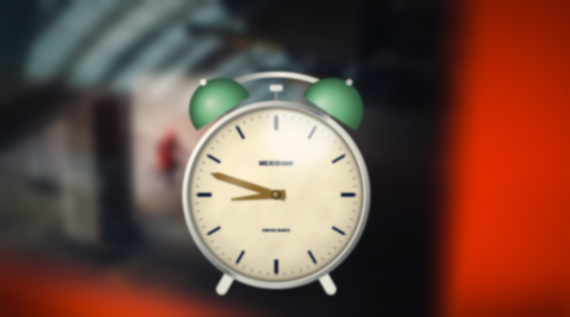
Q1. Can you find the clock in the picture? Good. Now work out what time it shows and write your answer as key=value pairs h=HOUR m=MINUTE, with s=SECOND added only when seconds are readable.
h=8 m=48
